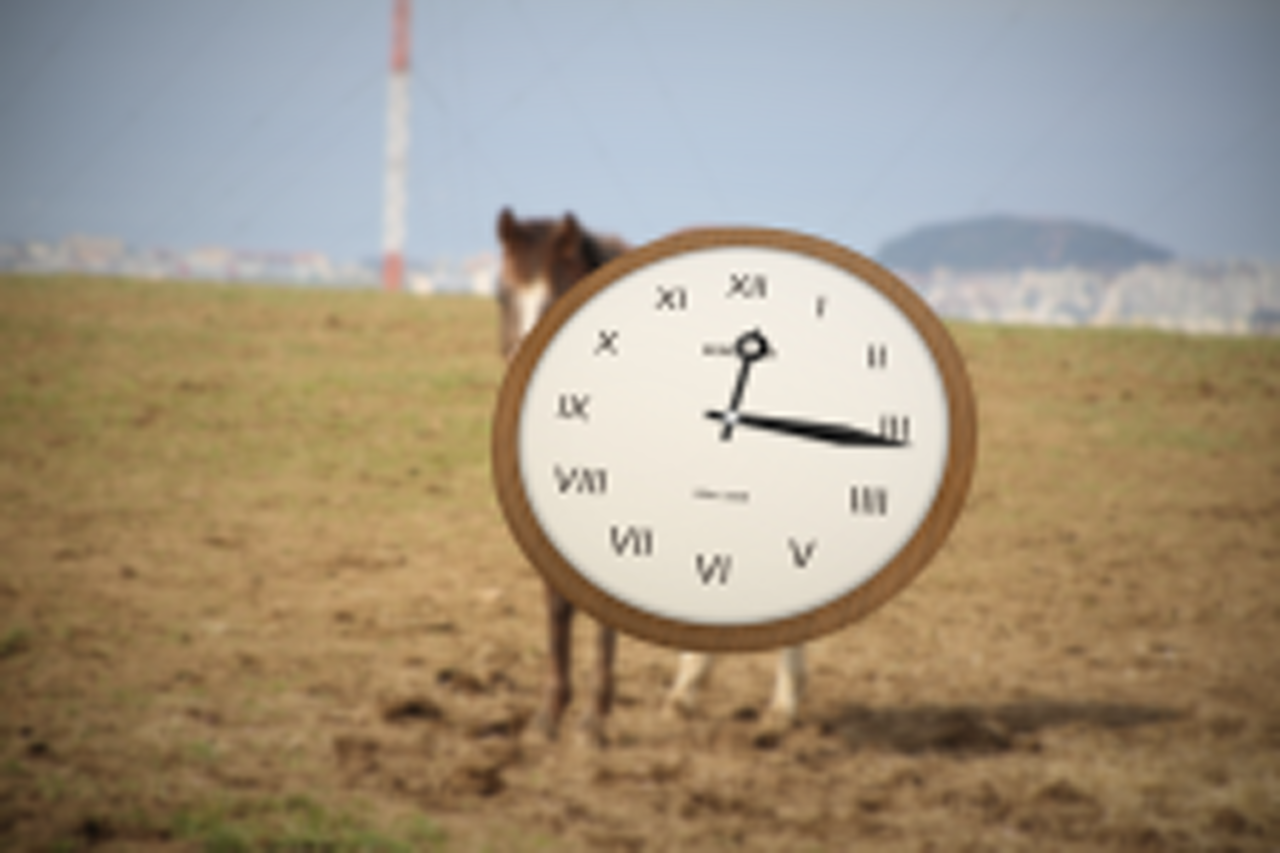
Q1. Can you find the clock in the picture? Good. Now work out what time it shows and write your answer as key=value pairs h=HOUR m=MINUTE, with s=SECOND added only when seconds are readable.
h=12 m=16
